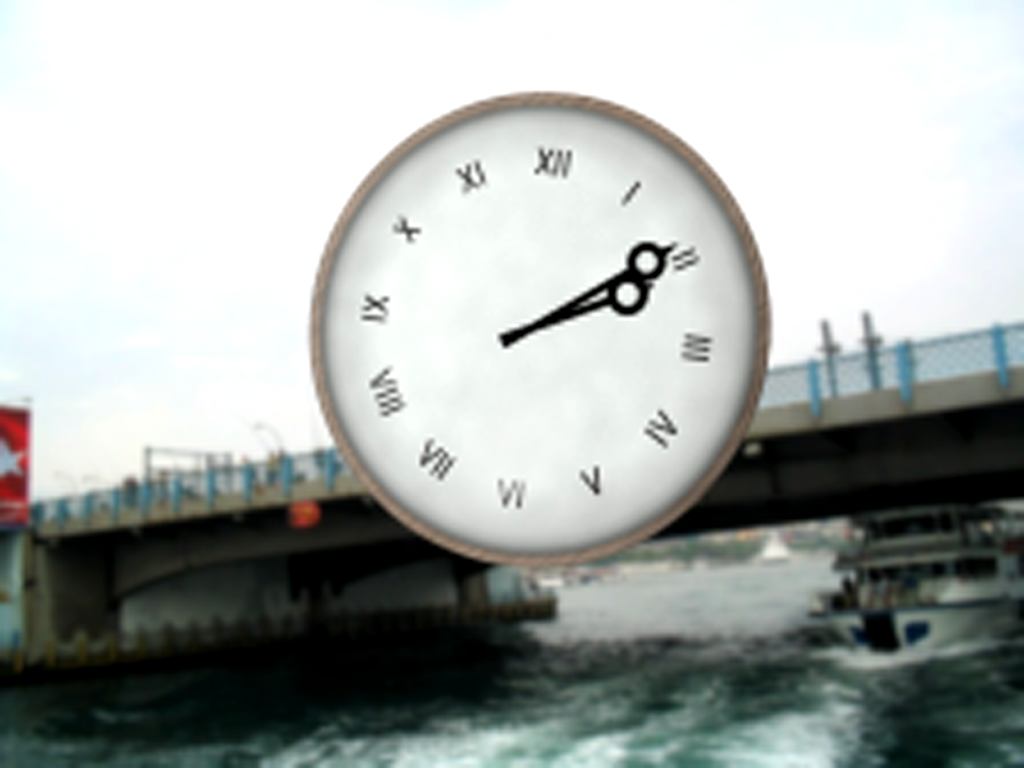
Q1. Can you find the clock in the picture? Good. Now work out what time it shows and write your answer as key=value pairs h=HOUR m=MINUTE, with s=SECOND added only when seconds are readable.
h=2 m=9
